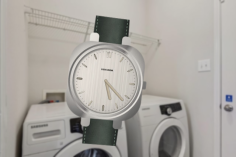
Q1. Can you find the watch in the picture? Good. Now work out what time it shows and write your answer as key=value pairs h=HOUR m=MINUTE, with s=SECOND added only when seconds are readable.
h=5 m=22
